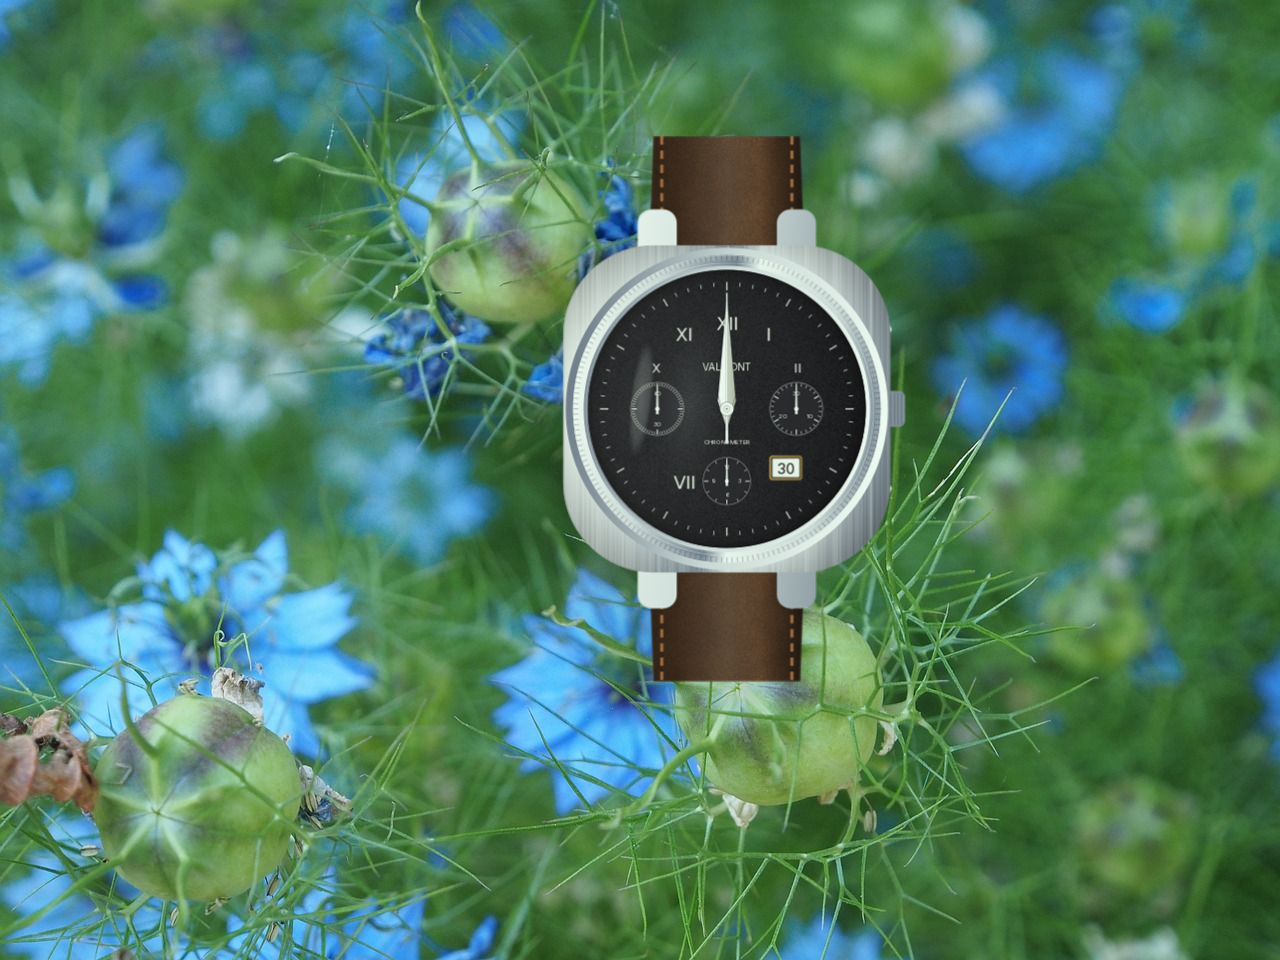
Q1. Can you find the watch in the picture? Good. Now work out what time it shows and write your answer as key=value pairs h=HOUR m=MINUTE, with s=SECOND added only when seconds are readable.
h=12 m=0
